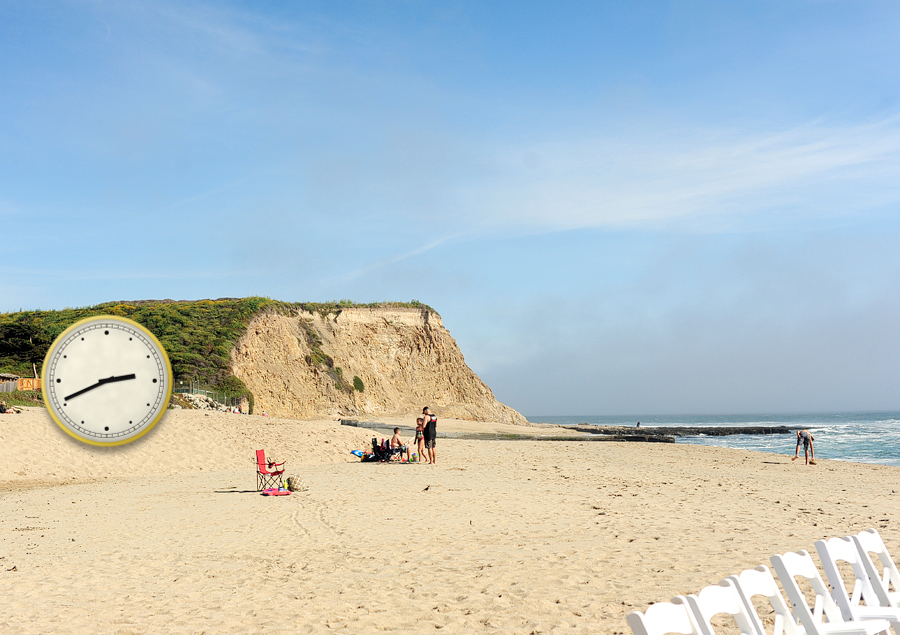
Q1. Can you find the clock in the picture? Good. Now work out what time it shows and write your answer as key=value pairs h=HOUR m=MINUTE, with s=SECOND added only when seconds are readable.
h=2 m=41
